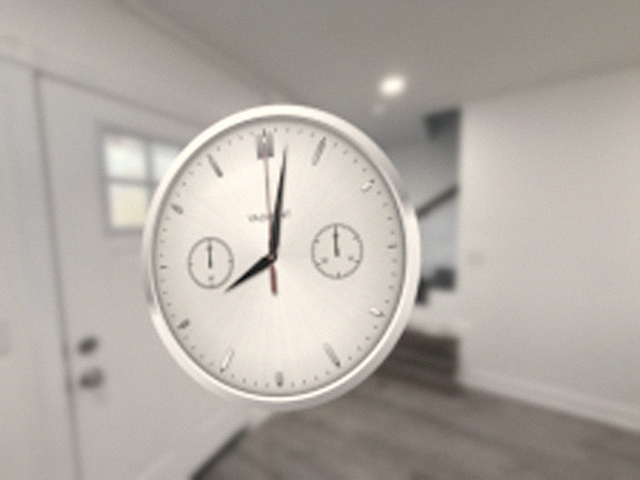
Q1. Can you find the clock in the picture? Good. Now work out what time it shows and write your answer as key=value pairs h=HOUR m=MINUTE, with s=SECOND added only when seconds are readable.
h=8 m=2
